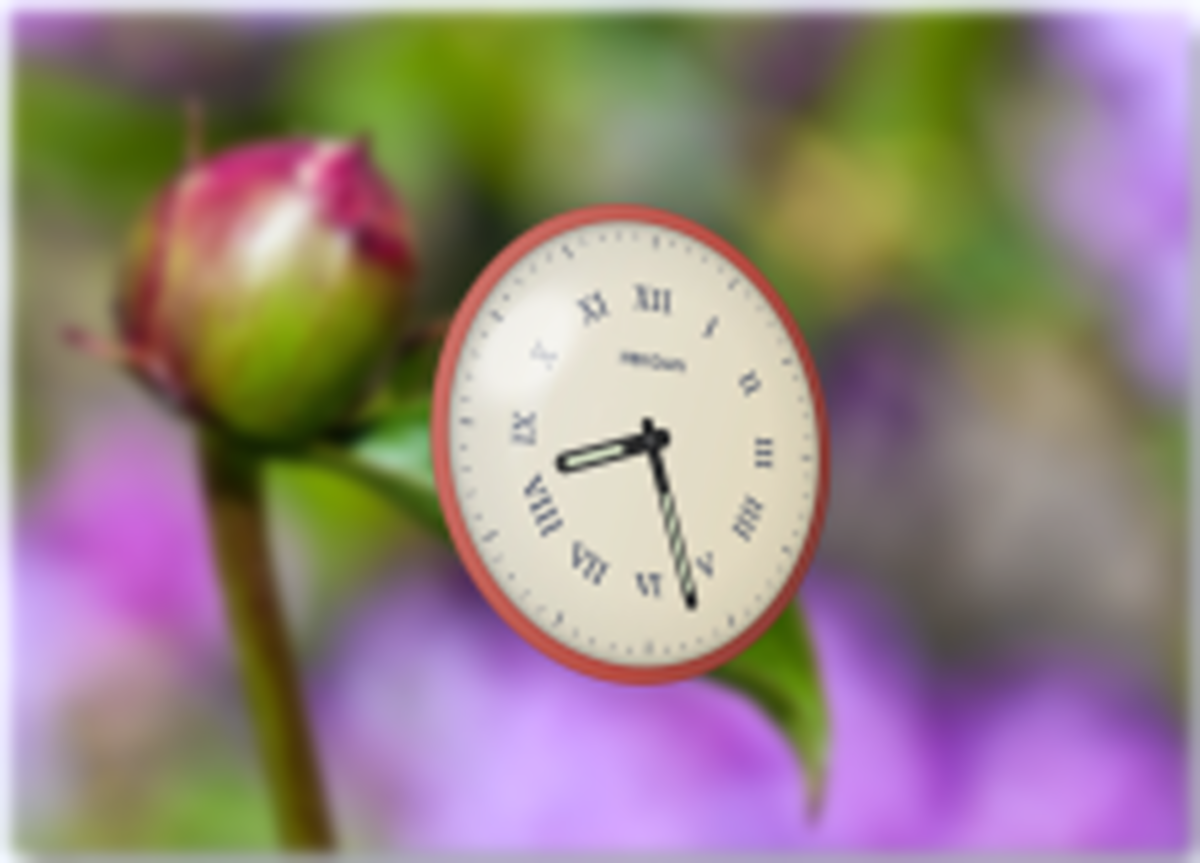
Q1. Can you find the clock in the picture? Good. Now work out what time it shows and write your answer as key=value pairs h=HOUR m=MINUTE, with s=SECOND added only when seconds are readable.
h=8 m=27
